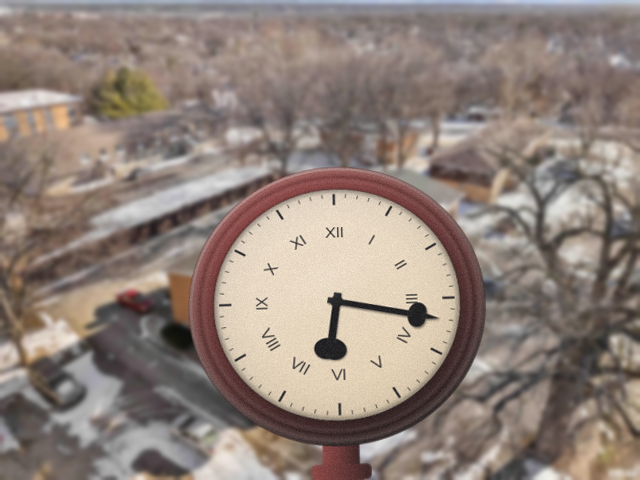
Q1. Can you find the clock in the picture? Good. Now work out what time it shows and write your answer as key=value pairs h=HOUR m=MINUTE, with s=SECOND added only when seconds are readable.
h=6 m=17
